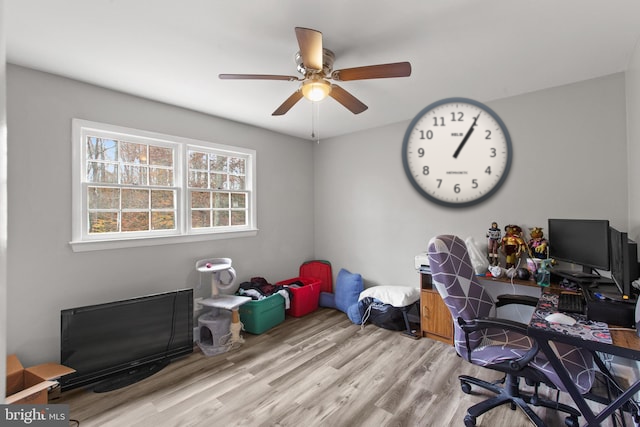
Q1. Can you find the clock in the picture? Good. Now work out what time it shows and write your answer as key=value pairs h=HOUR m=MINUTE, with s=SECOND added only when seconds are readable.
h=1 m=5
